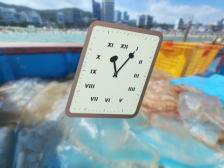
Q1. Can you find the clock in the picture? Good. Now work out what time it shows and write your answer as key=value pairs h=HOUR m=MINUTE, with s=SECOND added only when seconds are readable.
h=11 m=5
